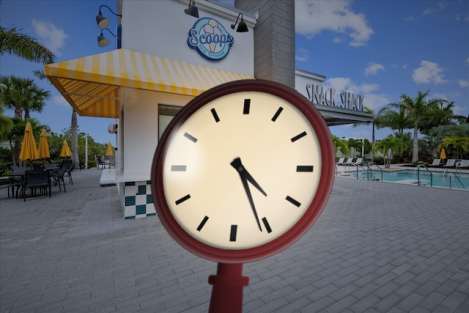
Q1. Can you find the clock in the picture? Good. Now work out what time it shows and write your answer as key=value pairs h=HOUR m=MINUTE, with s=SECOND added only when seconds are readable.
h=4 m=26
